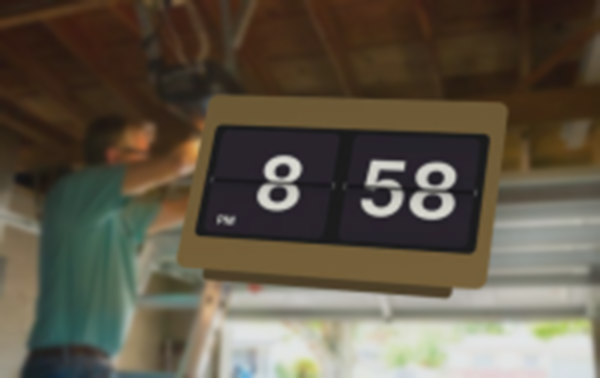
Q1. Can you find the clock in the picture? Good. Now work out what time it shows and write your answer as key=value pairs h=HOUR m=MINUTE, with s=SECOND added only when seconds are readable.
h=8 m=58
